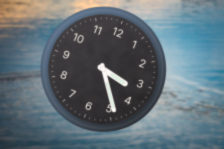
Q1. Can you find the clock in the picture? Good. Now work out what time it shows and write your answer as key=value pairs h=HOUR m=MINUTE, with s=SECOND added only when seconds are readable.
h=3 m=24
